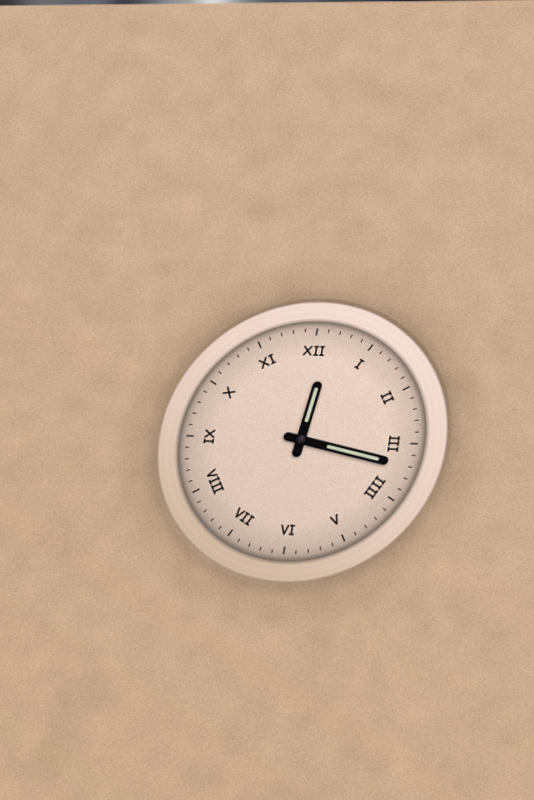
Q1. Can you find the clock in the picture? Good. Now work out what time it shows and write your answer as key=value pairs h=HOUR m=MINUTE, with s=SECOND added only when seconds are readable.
h=12 m=17
